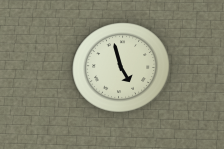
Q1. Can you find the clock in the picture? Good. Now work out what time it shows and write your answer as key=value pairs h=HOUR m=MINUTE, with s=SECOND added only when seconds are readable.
h=4 m=57
